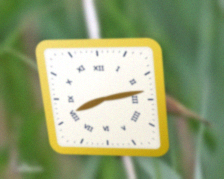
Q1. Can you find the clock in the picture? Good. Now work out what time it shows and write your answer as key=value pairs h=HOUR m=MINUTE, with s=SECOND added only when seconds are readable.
h=8 m=13
